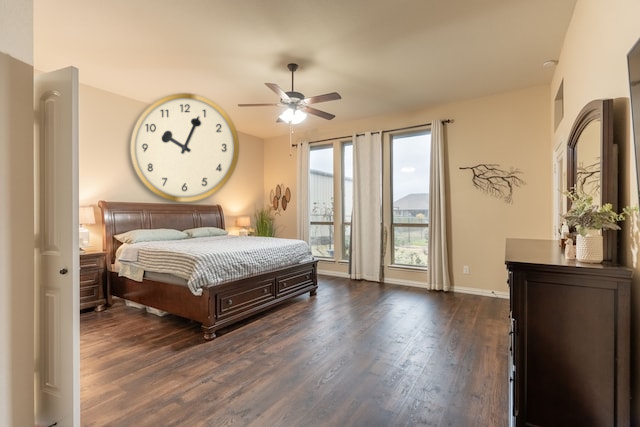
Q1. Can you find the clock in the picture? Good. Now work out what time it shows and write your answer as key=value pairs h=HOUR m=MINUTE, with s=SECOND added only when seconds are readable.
h=10 m=4
